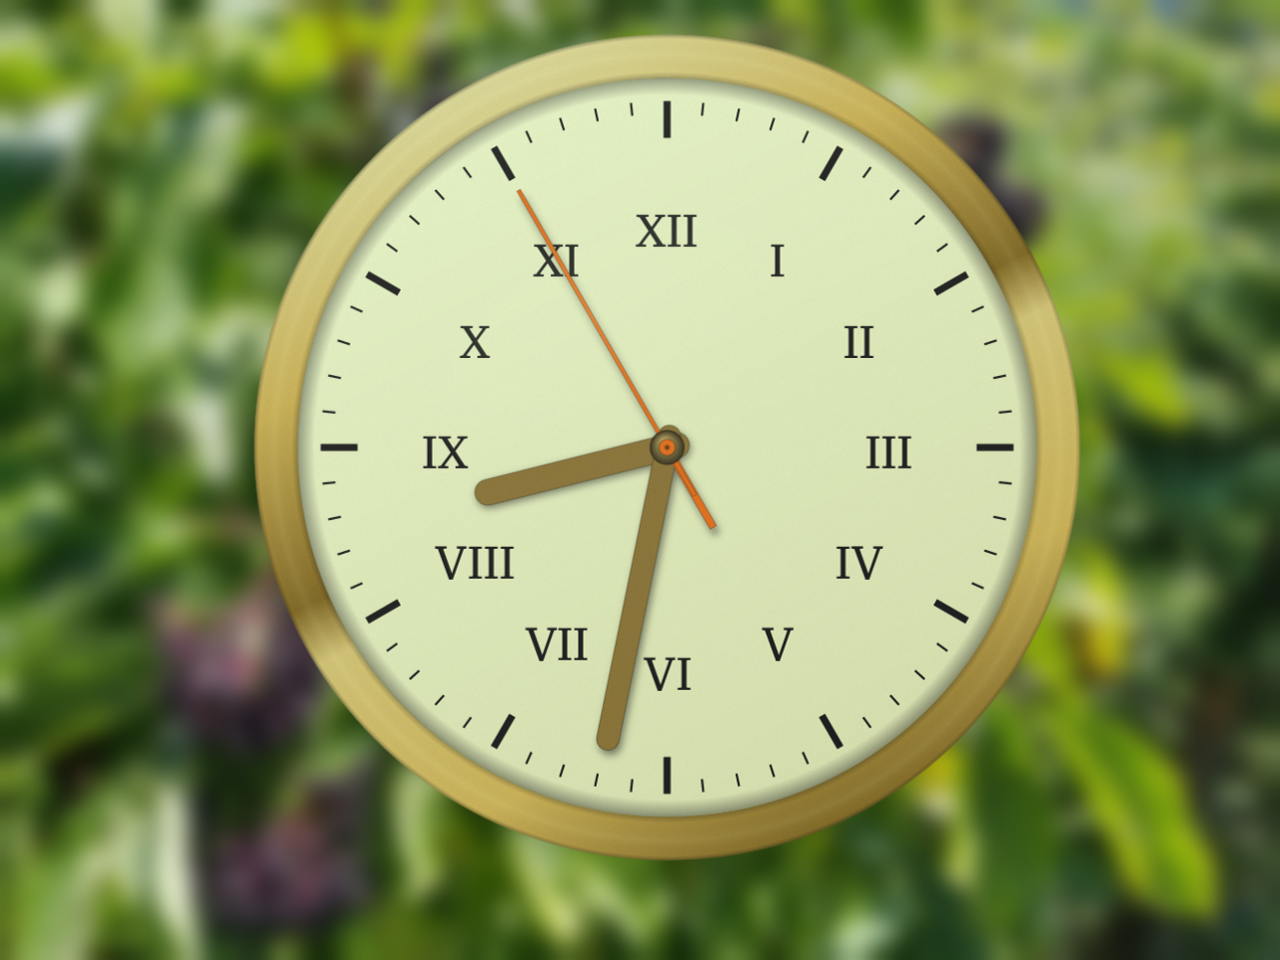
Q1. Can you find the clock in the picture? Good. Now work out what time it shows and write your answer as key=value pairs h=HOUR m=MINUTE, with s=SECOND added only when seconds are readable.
h=8 m=31 s=55
